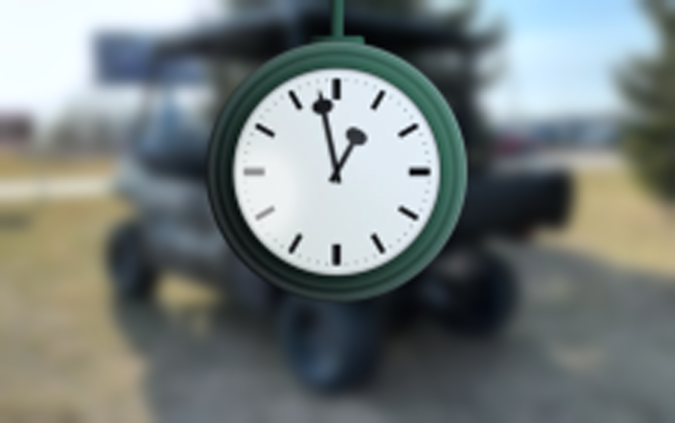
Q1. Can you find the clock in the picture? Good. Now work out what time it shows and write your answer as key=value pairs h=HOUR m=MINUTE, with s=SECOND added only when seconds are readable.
h=12 m=58
